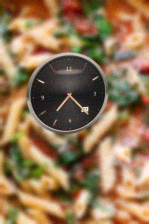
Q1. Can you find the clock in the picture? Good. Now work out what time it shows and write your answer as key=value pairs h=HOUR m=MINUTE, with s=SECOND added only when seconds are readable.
h=7 m=23
